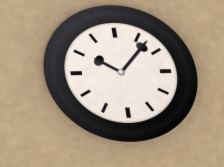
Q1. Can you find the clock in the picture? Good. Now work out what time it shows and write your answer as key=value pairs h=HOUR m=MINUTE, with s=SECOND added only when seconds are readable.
h=10 m=7
